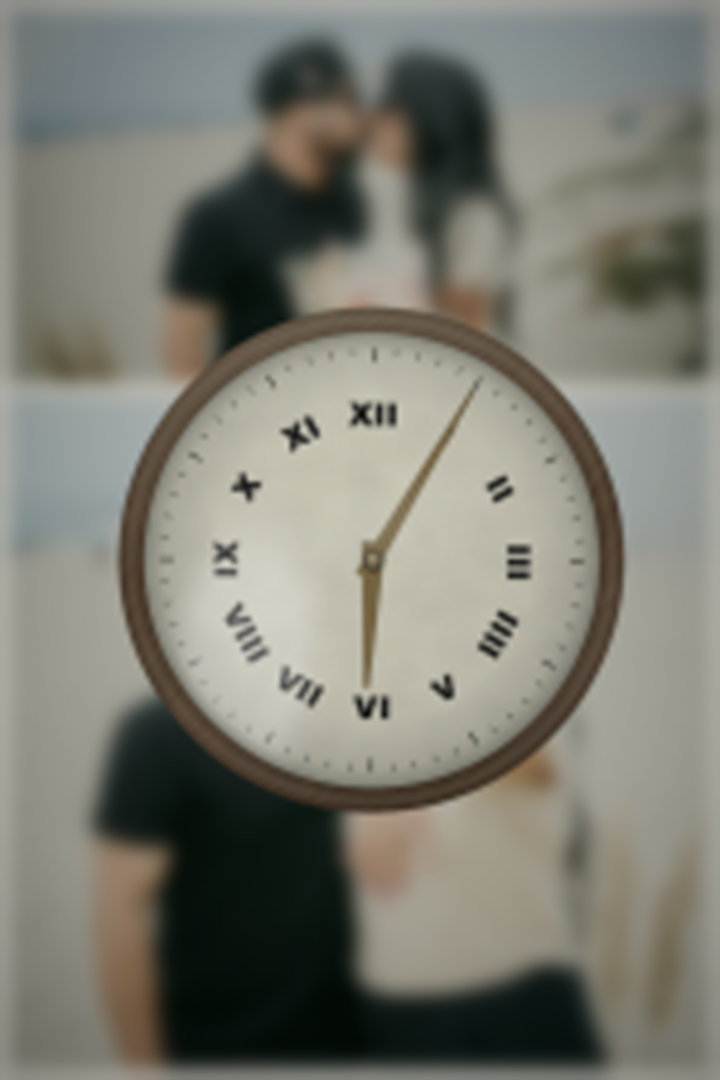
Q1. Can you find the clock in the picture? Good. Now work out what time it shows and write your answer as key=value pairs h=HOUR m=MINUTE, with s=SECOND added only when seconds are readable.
h=6 m=5
